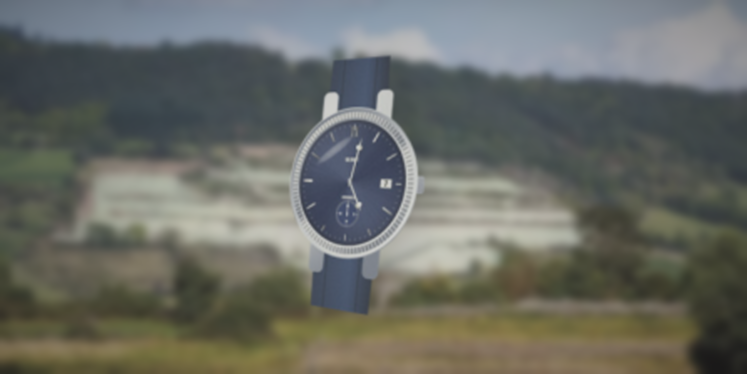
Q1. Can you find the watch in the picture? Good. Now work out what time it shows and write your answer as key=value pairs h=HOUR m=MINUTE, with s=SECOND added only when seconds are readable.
h=5 m=2
